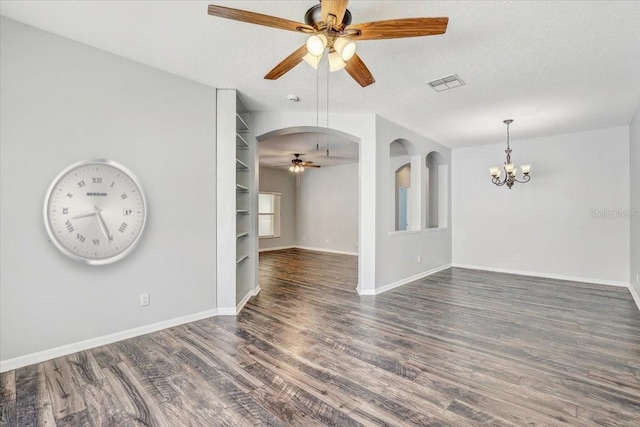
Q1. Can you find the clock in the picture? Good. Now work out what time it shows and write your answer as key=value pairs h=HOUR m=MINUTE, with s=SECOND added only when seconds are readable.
h=8 m=26
